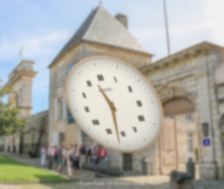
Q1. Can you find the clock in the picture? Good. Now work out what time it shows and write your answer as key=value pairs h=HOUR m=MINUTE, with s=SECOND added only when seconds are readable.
h=11 m=32
